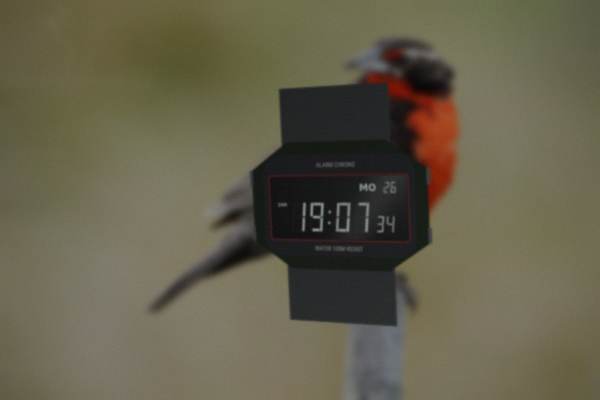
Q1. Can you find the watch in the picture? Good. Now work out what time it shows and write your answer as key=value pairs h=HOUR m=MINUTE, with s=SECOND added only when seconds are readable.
h=19 m=7 s=34
